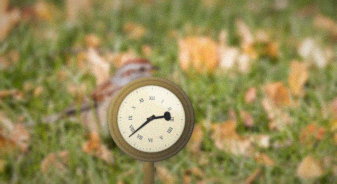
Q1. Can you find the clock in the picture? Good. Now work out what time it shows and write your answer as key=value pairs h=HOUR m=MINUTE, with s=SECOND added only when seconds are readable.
h=2 m=38
